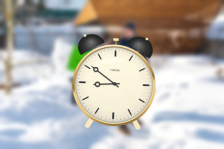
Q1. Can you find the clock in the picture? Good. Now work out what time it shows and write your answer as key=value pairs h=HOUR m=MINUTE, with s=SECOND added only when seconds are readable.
h=8 m=51
